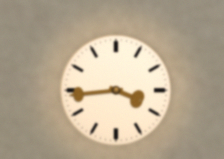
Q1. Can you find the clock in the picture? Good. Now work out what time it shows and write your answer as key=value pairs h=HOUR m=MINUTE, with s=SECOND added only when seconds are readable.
h=3 m=44
